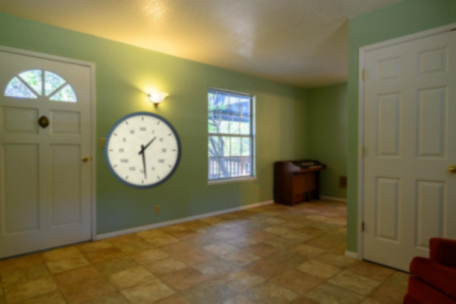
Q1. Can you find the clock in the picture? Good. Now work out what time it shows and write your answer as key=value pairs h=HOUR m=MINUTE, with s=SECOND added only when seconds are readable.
h=1 m=29
